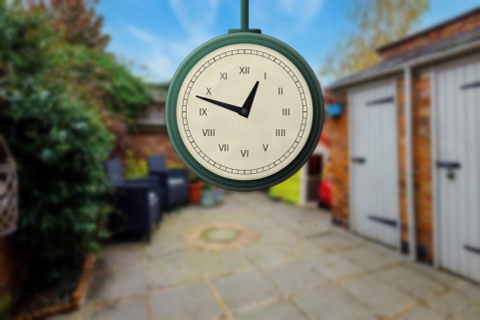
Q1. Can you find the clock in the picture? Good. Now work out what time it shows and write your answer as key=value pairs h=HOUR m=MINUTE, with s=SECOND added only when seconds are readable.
h=12 m=48
